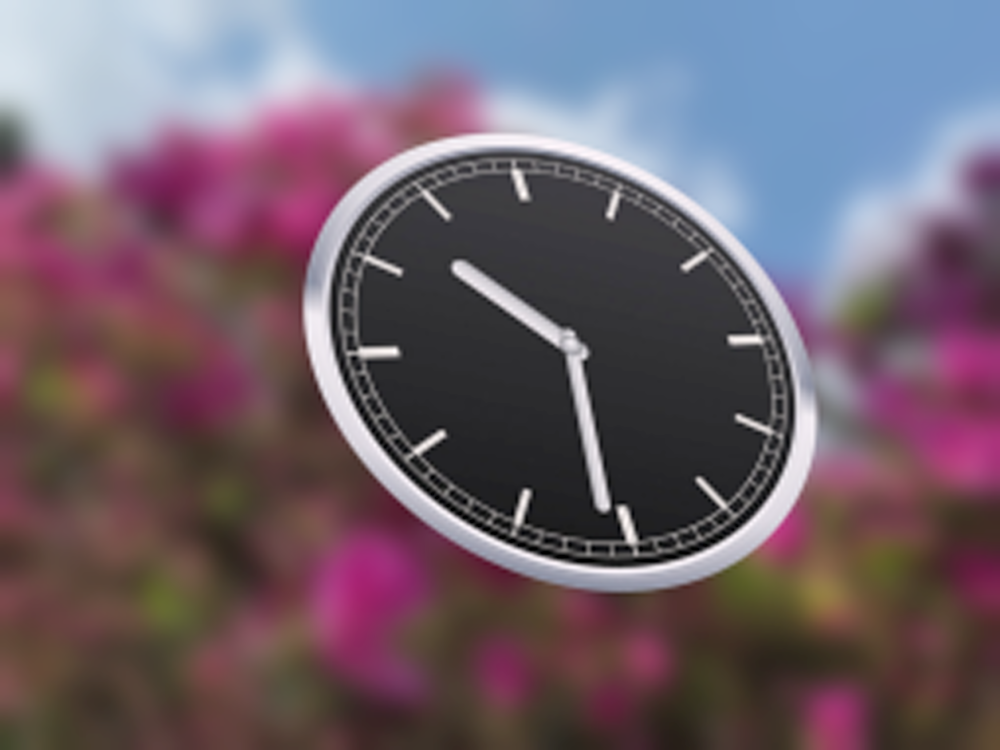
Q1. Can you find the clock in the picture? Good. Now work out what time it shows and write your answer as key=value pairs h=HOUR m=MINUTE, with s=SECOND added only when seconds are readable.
h=10 m=31
